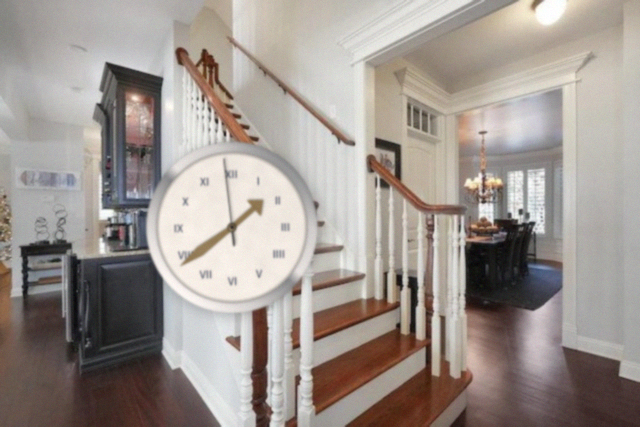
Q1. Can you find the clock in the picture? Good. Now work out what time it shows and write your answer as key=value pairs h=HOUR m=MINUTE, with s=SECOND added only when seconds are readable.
h=1 m=38 s=59
